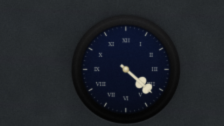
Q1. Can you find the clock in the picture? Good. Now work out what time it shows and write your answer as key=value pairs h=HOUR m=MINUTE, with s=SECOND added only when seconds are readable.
h=4 m=22
